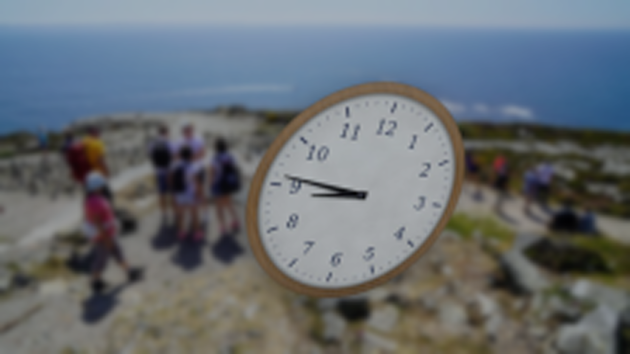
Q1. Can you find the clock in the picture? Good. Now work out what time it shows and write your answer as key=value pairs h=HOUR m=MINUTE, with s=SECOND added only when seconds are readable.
h=8 m=46
